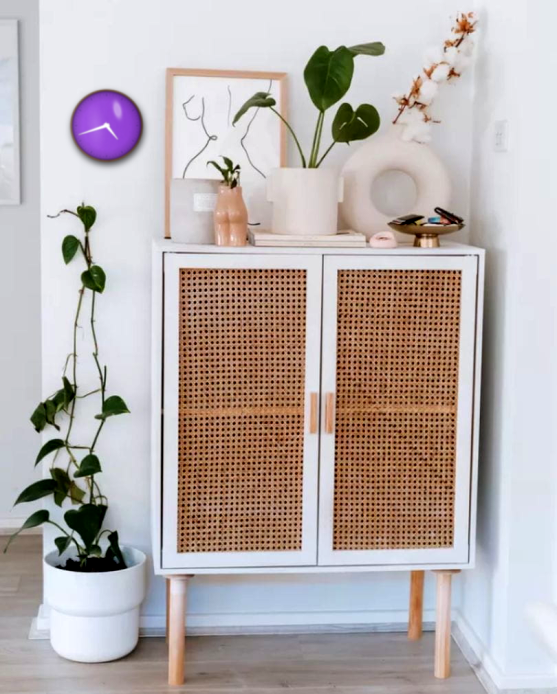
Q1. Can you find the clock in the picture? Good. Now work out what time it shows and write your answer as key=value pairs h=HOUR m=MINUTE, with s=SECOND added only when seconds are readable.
h=4 m=42
